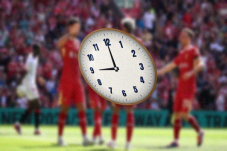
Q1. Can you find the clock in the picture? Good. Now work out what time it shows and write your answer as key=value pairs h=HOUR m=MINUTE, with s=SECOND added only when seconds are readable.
h=9 m=0
